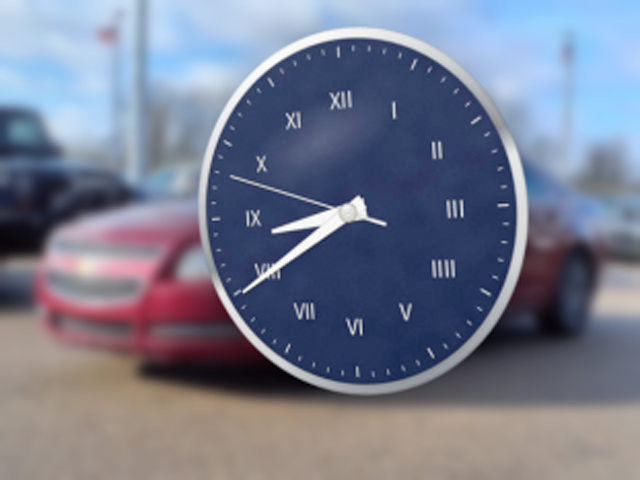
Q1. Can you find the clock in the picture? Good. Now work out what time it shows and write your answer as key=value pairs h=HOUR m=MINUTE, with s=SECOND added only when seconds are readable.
h=8 m=39 s=48
